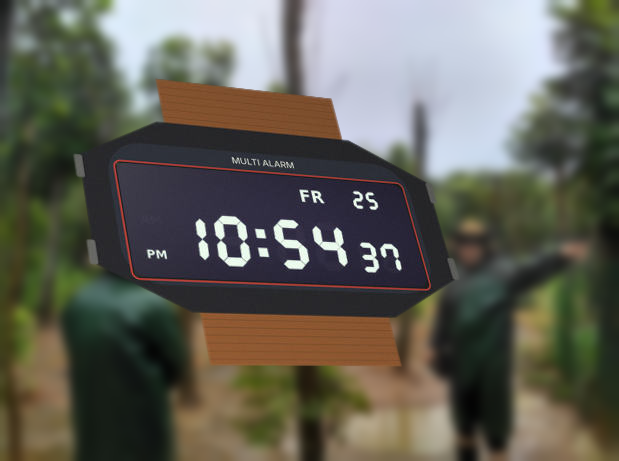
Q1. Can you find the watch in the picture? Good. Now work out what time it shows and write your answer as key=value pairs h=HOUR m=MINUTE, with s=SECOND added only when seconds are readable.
h=10 m=54 s=37
